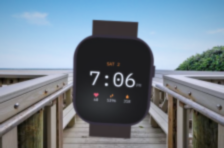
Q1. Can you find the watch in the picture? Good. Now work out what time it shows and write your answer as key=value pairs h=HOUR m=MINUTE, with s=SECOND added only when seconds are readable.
h=7 m=6
